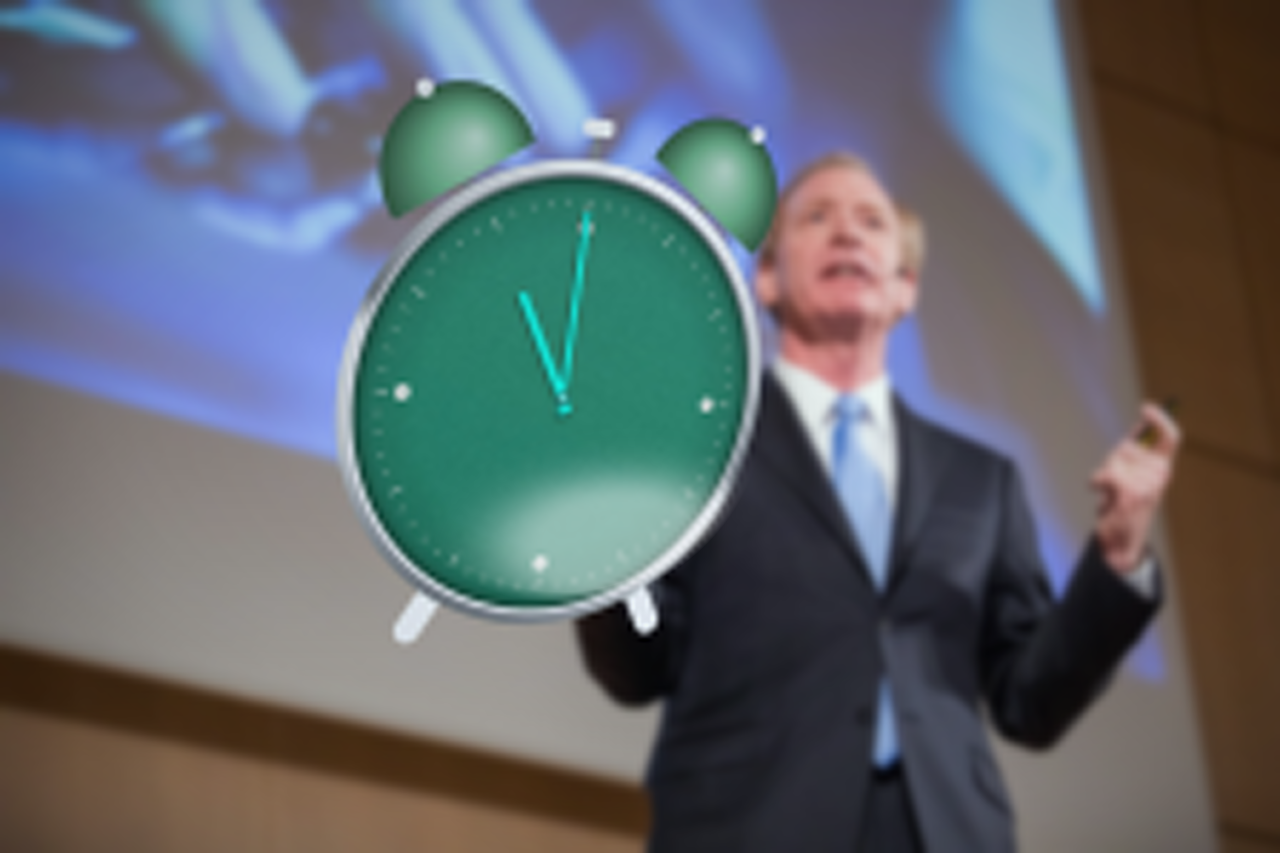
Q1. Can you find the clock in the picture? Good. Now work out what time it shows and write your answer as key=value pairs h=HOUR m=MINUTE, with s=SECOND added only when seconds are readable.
h=11 m=0
